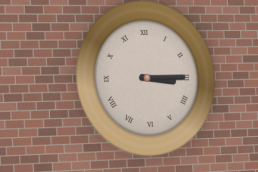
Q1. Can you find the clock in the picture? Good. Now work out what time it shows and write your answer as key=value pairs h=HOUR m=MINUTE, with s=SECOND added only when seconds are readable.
h=3 m=15
